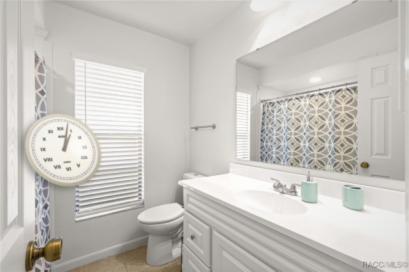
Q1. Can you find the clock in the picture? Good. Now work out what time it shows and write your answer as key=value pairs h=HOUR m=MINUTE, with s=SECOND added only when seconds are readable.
h=1 m=3
